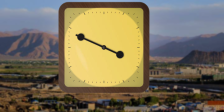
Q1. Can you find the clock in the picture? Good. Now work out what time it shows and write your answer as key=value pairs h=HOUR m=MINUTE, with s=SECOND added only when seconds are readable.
h=3 m=49
